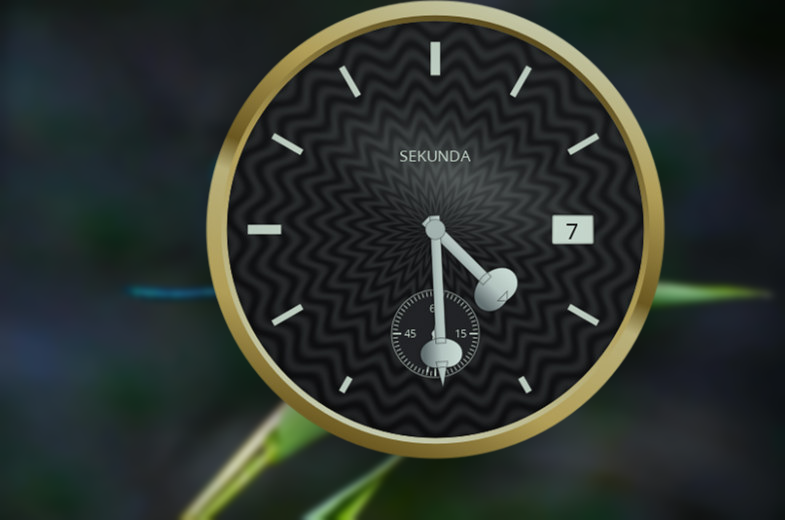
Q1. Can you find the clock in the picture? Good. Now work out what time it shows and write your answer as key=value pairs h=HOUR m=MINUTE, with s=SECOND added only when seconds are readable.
h=4 m=29 s=32
